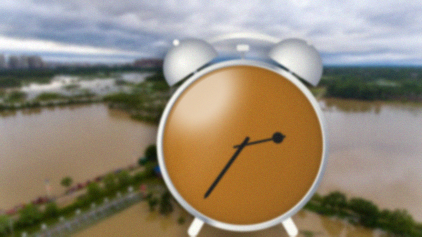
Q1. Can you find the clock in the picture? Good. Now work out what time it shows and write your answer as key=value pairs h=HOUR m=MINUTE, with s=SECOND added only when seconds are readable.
h=2 m=36
